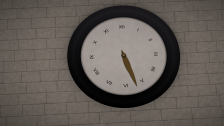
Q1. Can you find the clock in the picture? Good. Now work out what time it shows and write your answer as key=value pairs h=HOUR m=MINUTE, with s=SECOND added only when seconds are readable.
h=5 m=27
